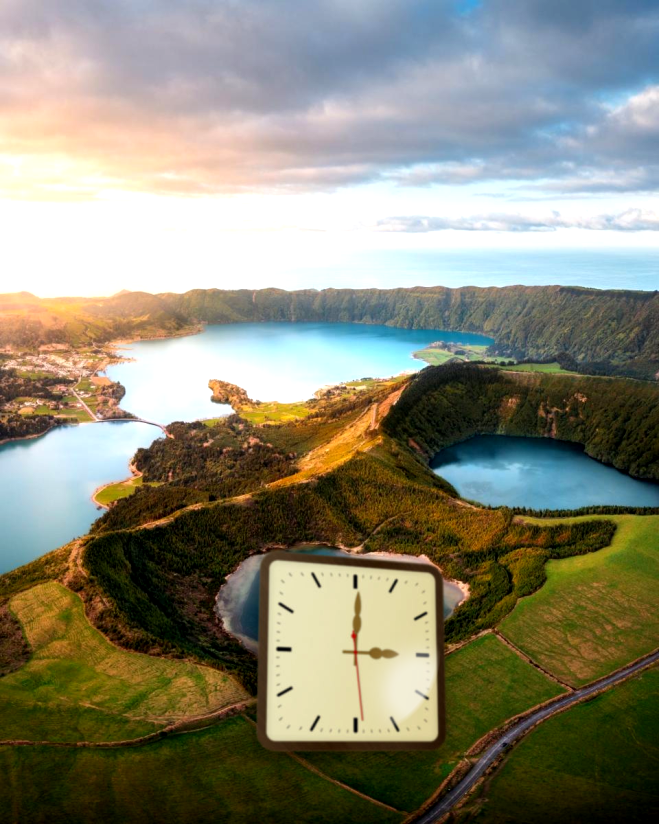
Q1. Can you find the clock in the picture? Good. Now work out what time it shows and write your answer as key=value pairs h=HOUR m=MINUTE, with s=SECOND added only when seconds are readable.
h=3 m=0 s=29
